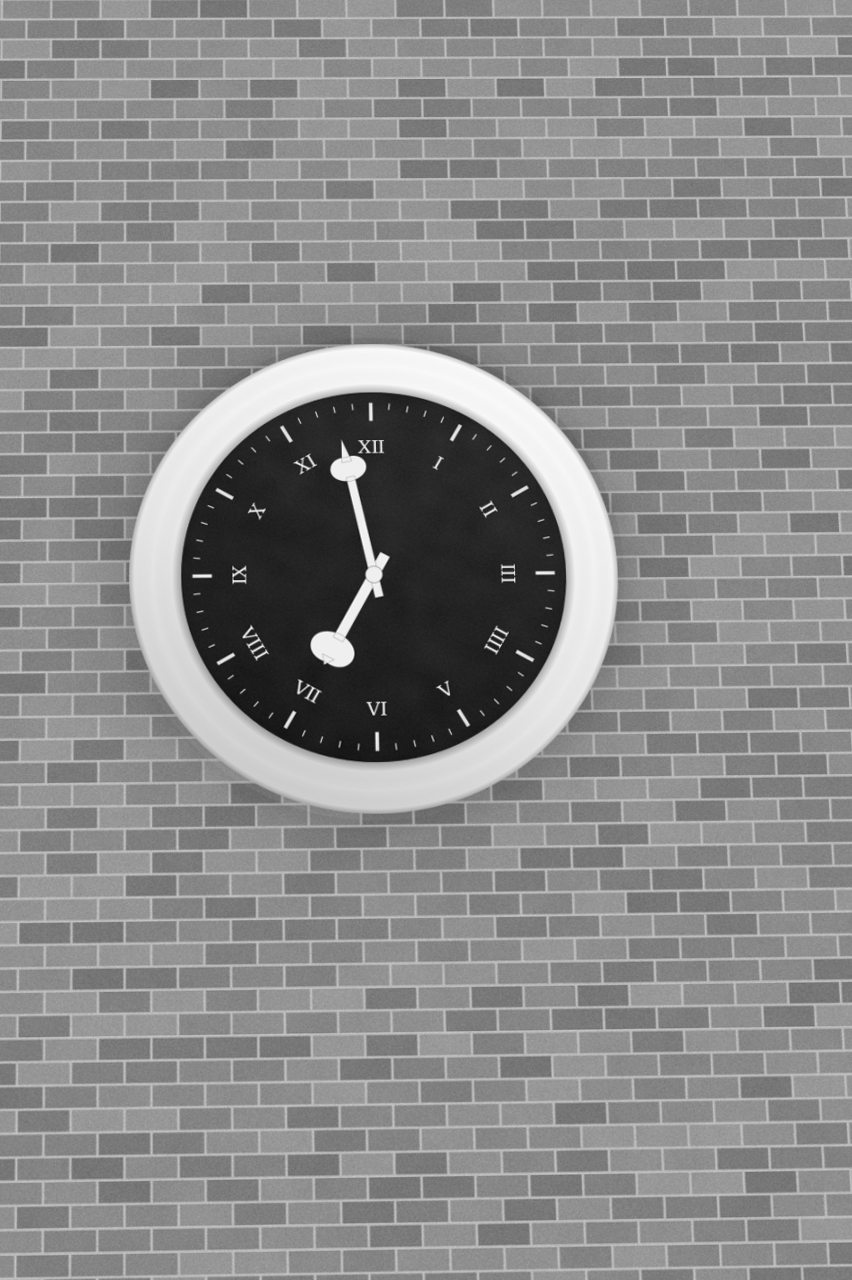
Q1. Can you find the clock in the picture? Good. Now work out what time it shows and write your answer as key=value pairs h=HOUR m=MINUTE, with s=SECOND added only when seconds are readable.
h=6 m=58
